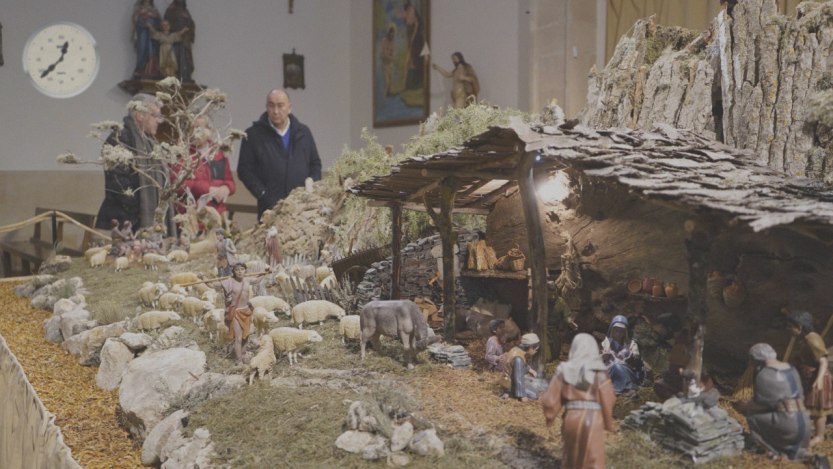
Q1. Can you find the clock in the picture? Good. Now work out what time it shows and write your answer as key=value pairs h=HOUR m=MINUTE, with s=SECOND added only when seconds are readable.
h=12 m=38
